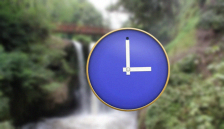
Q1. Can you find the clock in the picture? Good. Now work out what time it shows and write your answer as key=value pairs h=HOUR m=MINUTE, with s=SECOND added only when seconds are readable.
h=3 m=0
